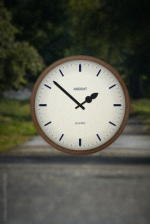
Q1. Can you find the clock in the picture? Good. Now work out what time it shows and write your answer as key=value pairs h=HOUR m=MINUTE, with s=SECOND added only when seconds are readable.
h=1 m=52
